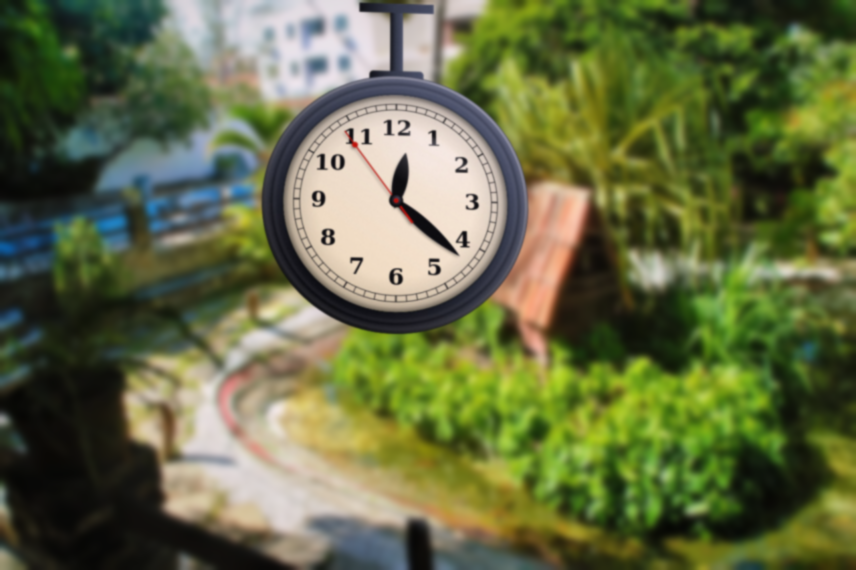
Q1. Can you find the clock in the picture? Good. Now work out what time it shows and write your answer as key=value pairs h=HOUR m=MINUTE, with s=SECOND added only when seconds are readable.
h=12 m=21 s=54
